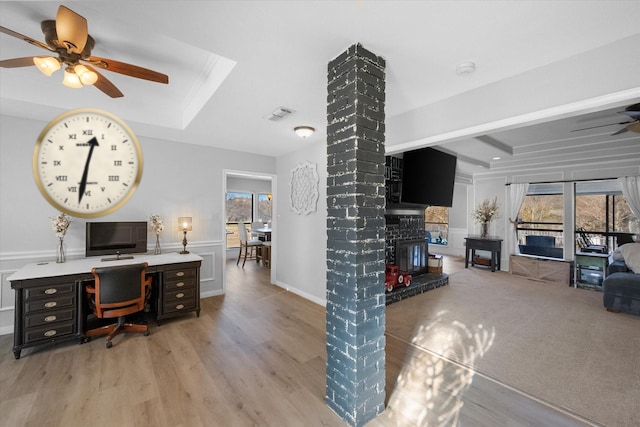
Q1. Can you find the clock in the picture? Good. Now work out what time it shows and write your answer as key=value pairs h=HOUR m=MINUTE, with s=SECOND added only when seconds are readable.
h=12 m=32
